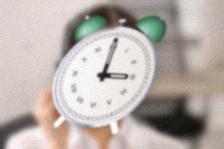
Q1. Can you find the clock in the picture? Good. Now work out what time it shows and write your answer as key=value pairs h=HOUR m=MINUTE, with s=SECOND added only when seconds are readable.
h=3 m=0
